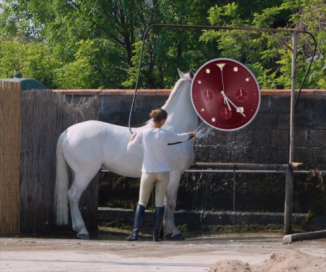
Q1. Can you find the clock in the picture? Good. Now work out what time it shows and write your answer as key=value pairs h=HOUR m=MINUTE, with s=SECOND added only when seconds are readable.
h=5 m=23
